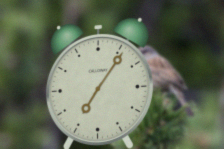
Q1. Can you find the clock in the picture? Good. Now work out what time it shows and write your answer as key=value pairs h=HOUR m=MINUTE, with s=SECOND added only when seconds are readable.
h=7 m=6
